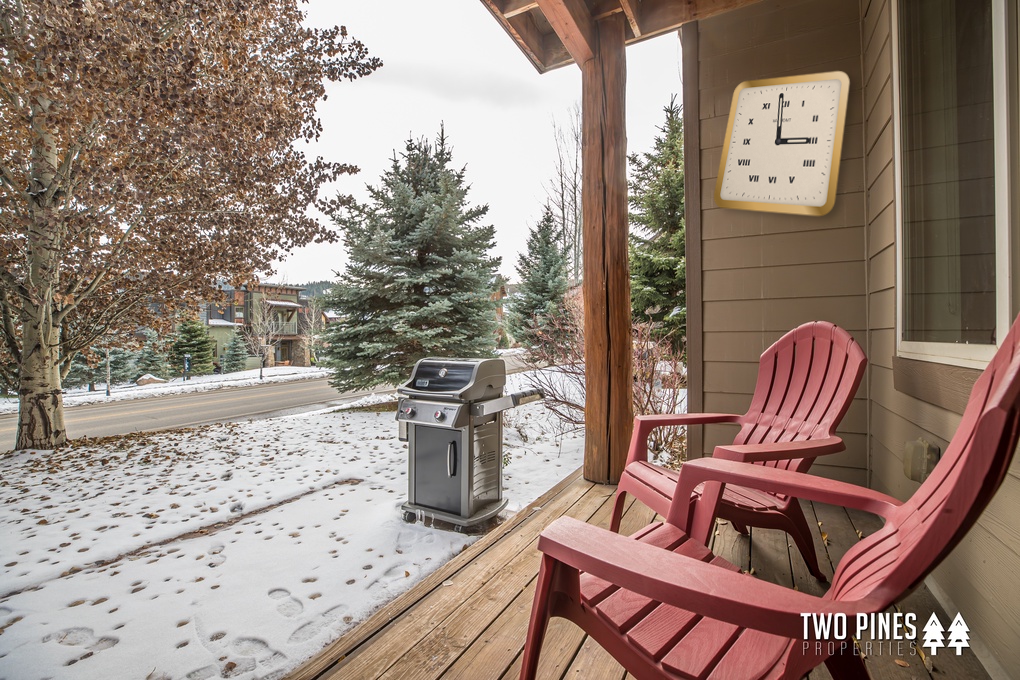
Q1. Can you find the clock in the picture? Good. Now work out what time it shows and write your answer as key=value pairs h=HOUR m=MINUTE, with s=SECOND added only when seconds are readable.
h=2 m=59
